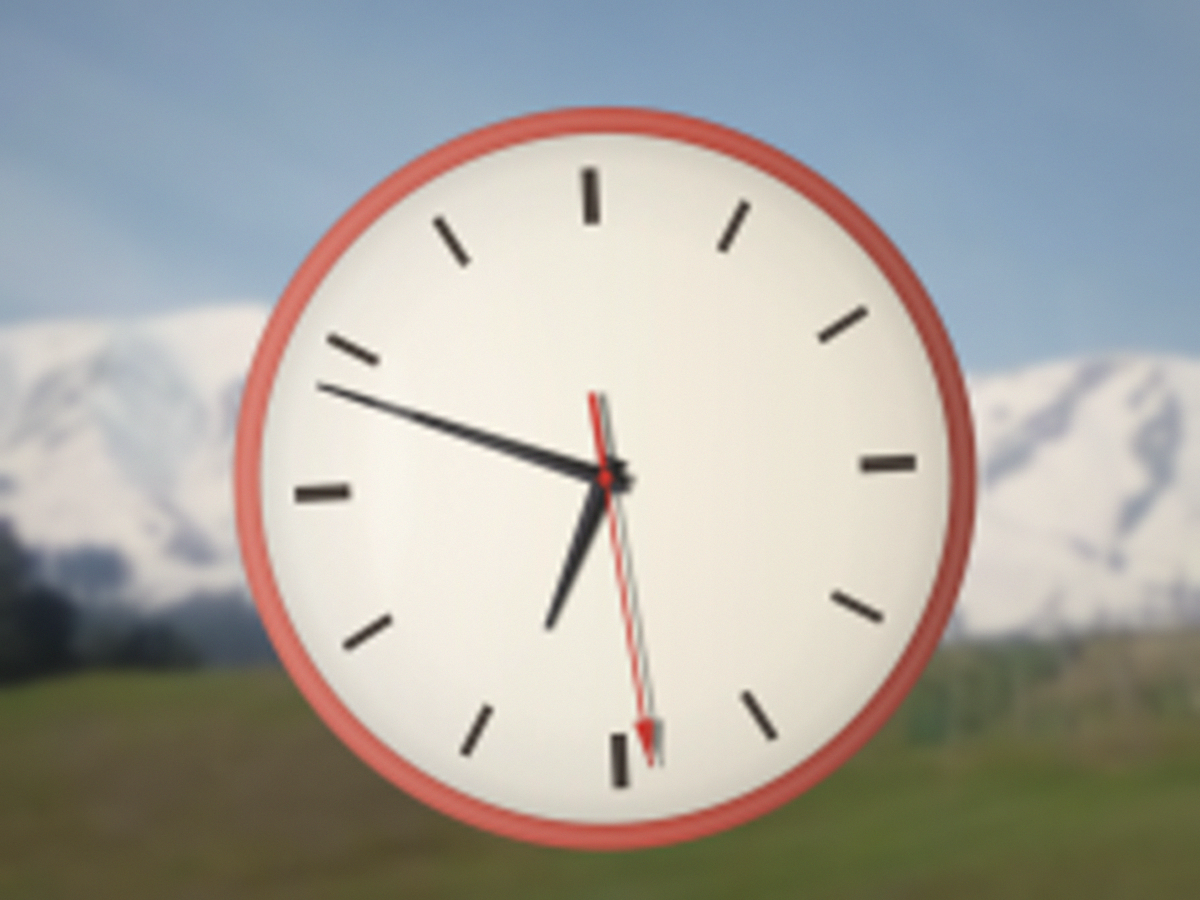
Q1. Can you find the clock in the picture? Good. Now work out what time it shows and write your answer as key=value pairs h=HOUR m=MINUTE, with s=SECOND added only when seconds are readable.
h=6 m=48 s=29
